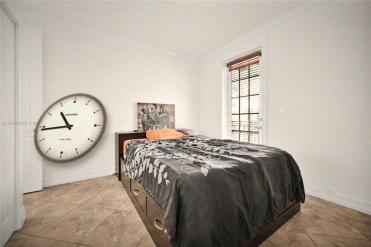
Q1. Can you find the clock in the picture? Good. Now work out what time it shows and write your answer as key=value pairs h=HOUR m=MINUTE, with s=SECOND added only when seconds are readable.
h=10 m=44
